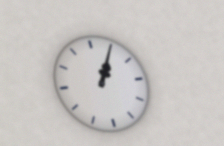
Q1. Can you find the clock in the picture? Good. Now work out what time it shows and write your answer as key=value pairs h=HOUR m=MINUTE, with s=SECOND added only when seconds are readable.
h=1 m=5
